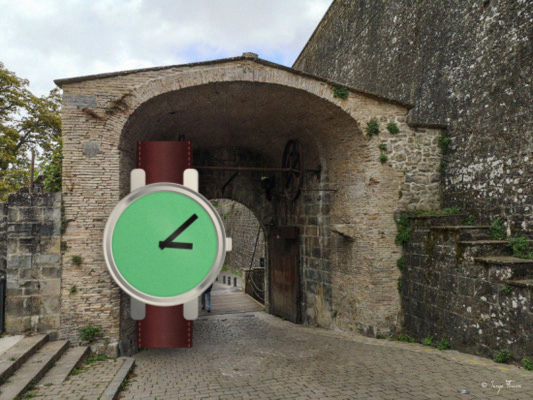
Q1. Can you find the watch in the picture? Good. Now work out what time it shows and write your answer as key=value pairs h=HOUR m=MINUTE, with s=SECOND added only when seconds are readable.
h=3 m=8
